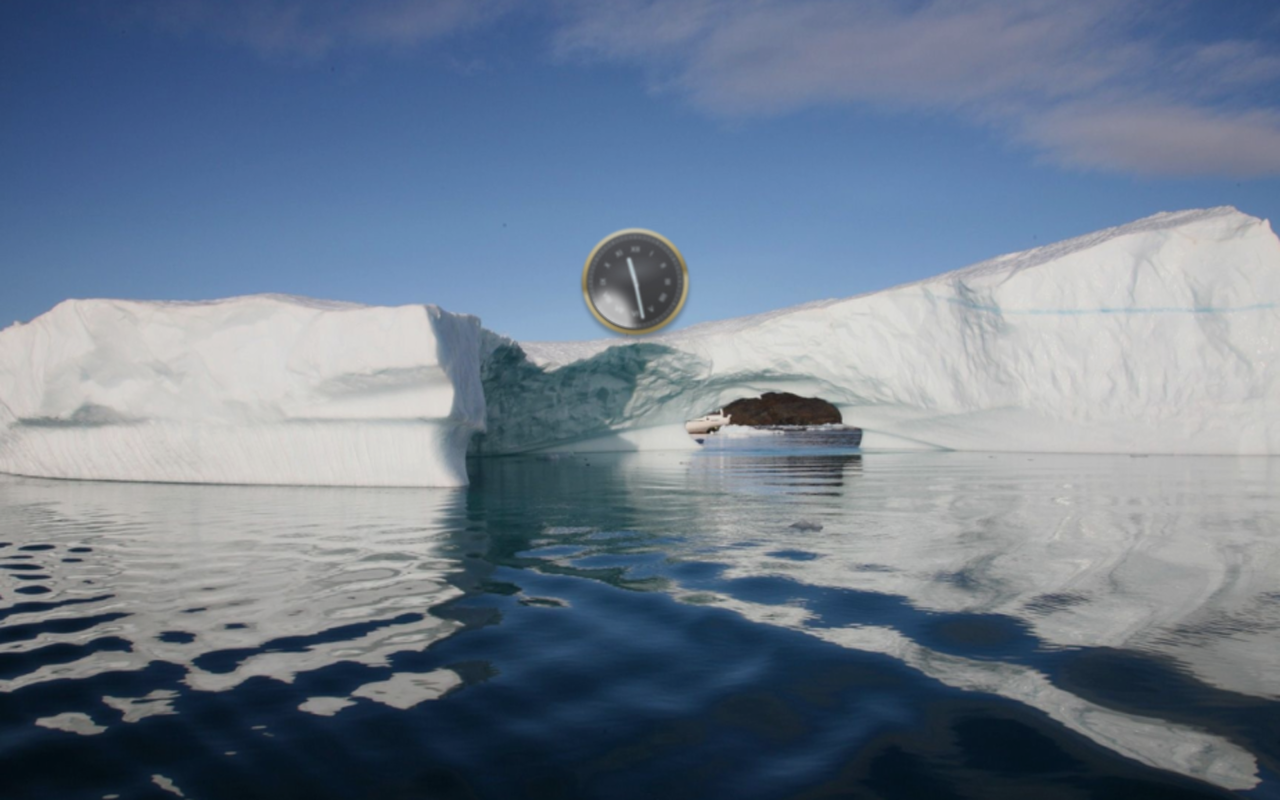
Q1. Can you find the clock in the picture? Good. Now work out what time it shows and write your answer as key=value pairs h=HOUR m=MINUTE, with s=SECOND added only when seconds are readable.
h=11 m=28
